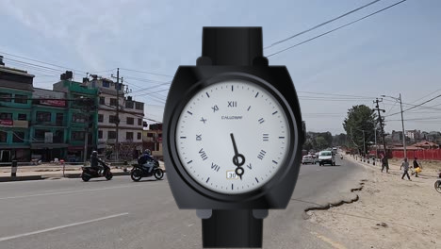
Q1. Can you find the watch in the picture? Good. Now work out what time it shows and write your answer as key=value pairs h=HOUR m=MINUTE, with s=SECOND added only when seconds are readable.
h=5 m=28
